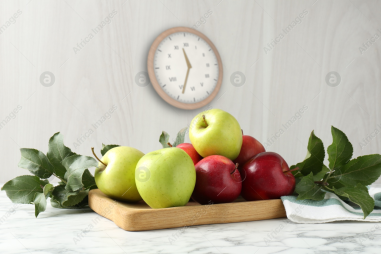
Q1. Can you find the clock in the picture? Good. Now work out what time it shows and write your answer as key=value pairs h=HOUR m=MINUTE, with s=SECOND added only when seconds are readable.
h=11 m=34
